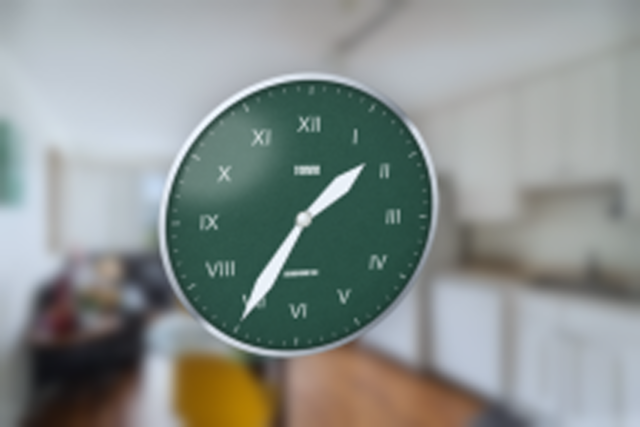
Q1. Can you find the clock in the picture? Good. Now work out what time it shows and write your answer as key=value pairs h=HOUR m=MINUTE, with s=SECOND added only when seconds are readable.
h=1 m=35
